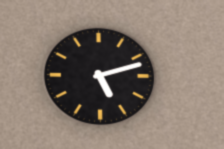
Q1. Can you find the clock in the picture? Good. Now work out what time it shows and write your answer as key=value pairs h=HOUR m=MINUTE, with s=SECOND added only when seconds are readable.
h=5 m=12
